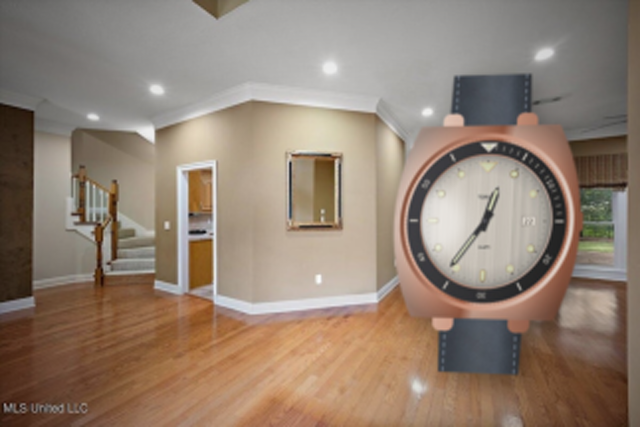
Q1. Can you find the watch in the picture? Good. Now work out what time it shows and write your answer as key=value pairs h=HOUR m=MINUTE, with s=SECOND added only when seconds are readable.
h=12 m=36
